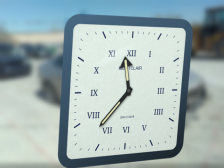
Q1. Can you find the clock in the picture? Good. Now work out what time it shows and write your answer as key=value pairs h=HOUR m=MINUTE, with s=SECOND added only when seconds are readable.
h=11 m=37
